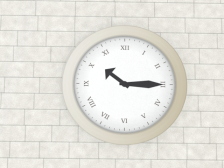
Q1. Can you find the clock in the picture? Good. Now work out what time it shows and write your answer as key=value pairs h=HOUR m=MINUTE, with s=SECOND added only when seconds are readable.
h=10 m=15
